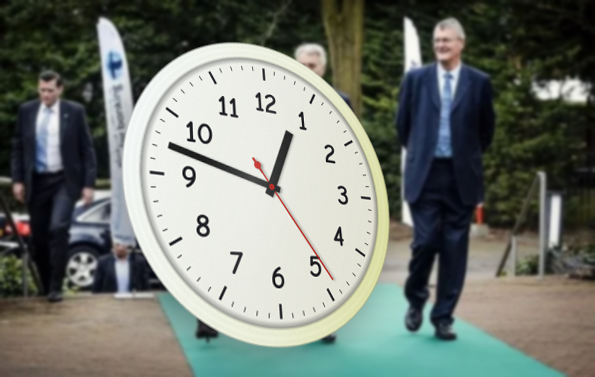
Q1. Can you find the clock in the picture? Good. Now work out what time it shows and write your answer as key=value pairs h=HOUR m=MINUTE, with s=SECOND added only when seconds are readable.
h=12 m=47 s=24
